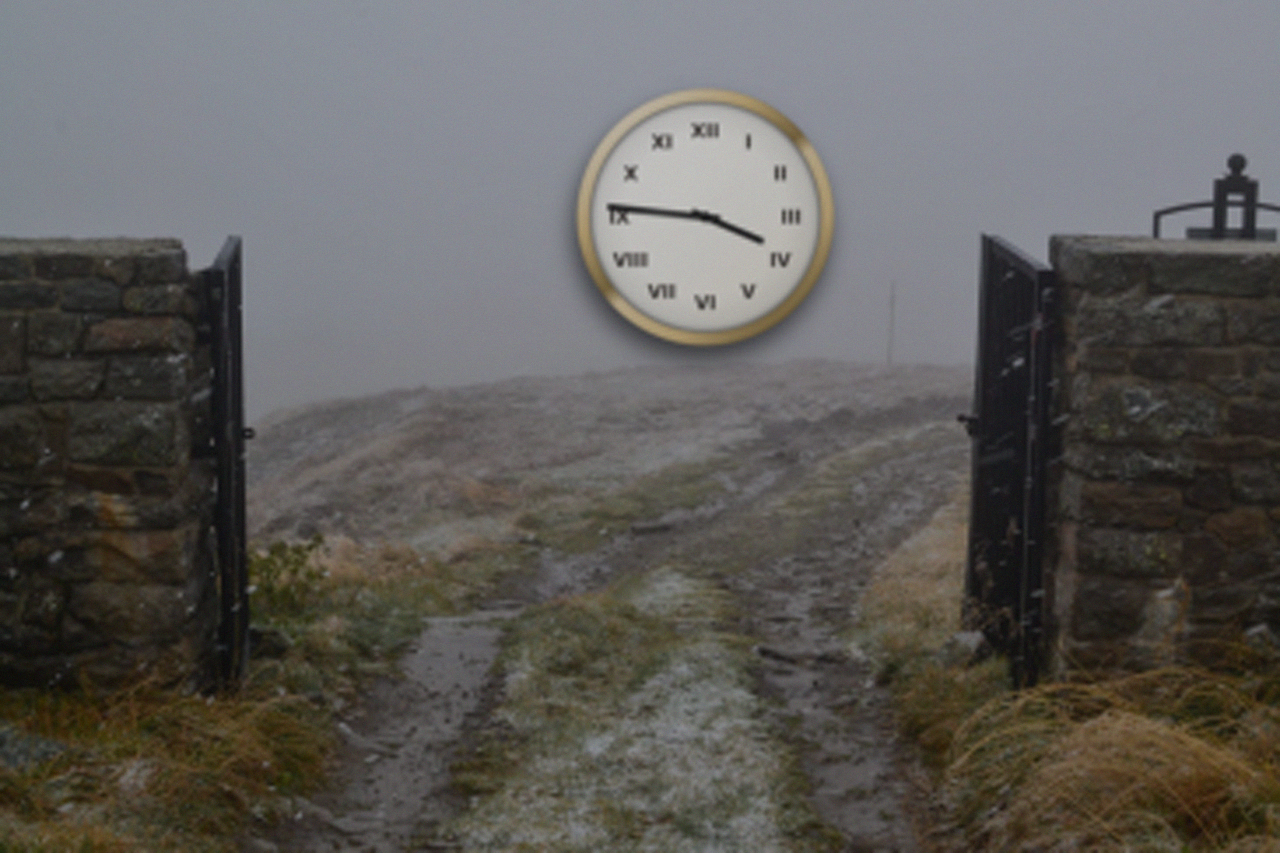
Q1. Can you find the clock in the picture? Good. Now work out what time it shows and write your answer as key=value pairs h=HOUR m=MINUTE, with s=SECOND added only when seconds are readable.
h=3 m=46
